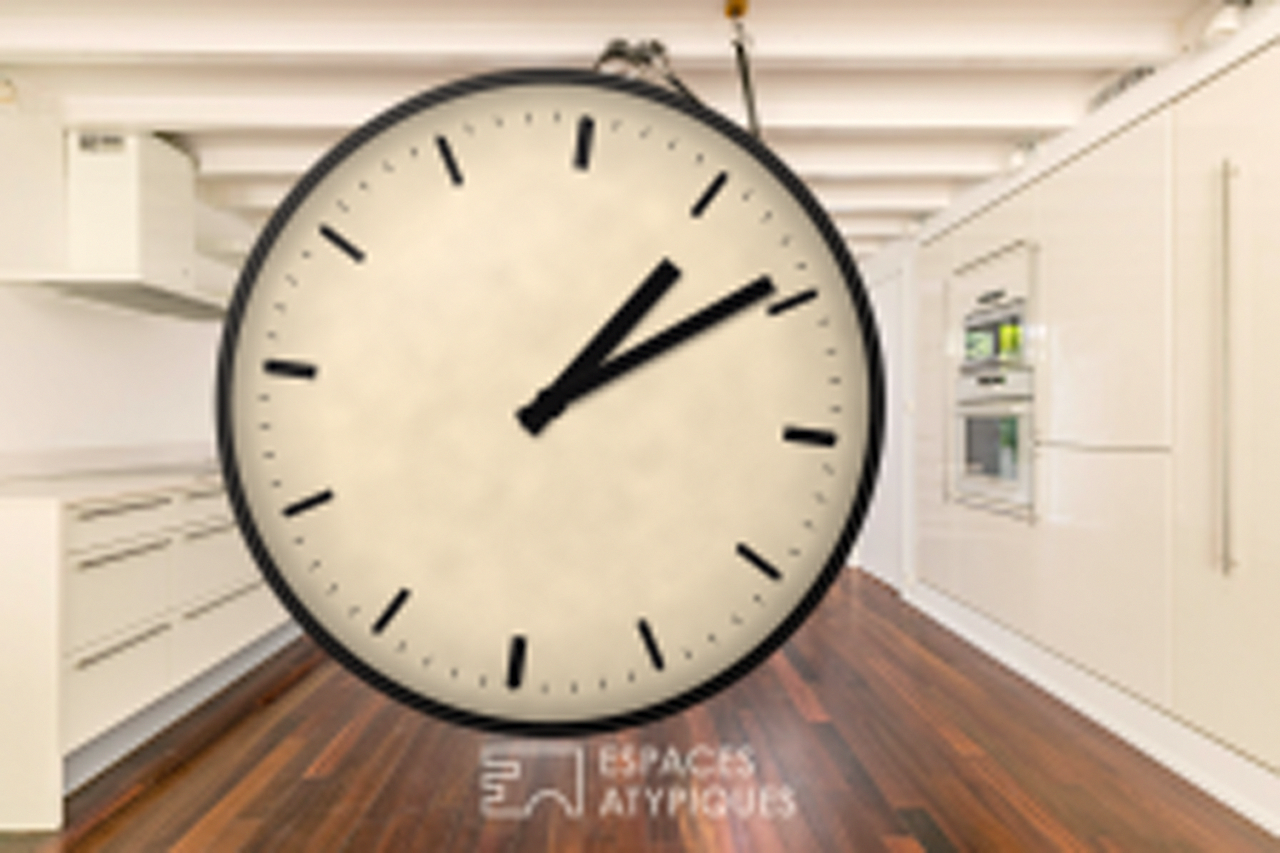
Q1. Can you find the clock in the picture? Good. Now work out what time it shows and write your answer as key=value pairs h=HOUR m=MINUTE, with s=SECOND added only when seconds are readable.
h=1 m=9
